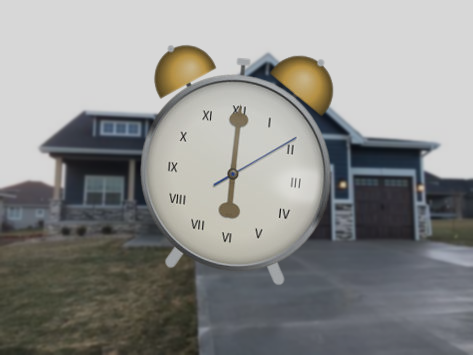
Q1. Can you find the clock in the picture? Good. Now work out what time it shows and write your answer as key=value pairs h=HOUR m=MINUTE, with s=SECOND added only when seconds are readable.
h=6 m=0 s=9
